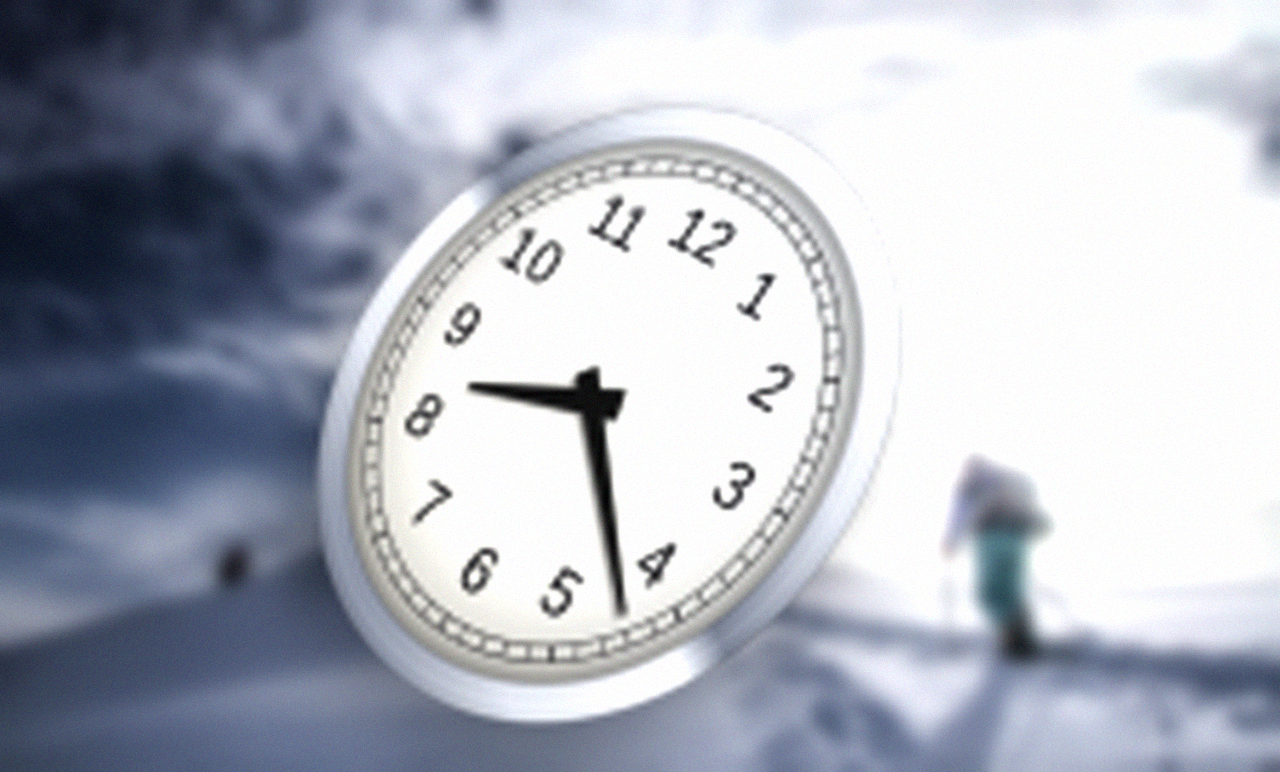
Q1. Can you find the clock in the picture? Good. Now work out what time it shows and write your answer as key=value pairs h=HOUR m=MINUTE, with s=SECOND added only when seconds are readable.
h=8 m=22
